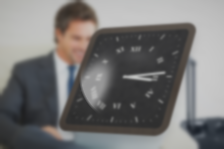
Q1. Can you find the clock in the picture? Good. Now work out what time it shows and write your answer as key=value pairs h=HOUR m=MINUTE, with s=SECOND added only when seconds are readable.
h=3 m=14
